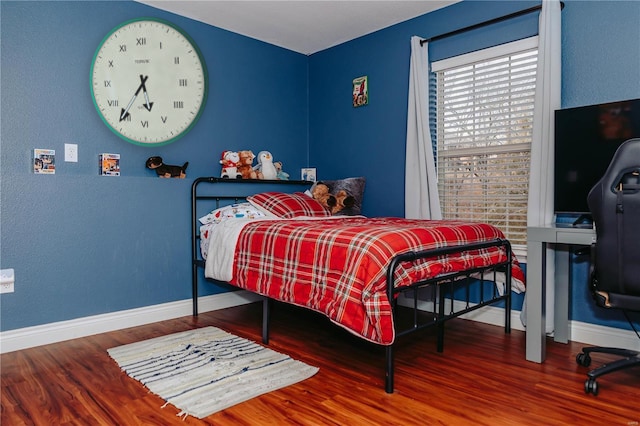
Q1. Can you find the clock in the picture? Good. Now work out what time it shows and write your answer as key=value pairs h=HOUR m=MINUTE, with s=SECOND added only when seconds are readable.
h=5 m=36
